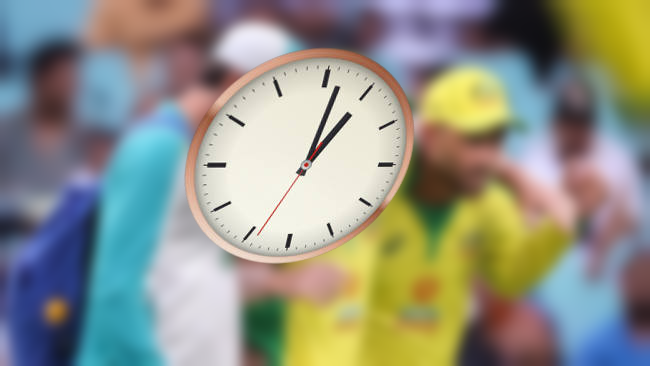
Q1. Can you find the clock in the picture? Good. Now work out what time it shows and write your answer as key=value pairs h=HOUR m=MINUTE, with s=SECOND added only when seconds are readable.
h=1 m=1 s=34
